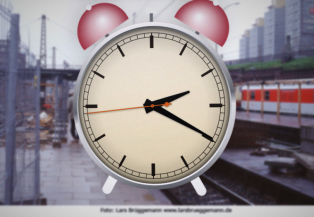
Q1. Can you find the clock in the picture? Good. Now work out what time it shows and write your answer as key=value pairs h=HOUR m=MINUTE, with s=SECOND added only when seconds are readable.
h=2 m=19 s=44
